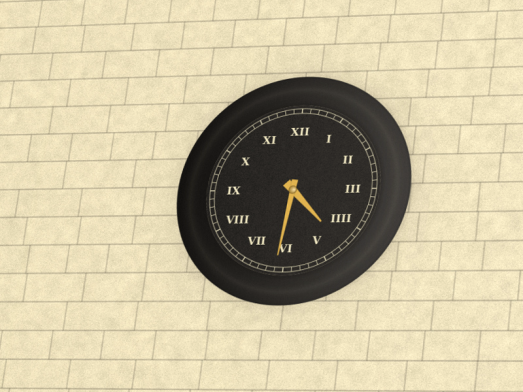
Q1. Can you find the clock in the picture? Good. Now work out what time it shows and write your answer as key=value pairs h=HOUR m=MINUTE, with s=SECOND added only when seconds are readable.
h=4 m=31
